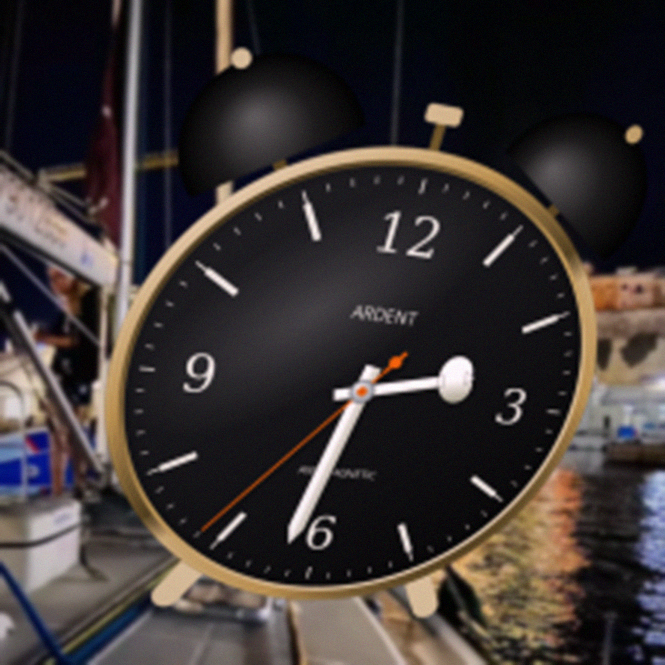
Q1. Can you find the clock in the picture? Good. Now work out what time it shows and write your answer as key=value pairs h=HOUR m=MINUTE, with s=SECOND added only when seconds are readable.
h=2 m=31 s=36
